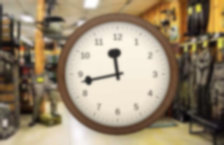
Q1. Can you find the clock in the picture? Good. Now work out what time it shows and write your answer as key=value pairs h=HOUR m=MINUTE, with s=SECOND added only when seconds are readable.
h=11 m=43
